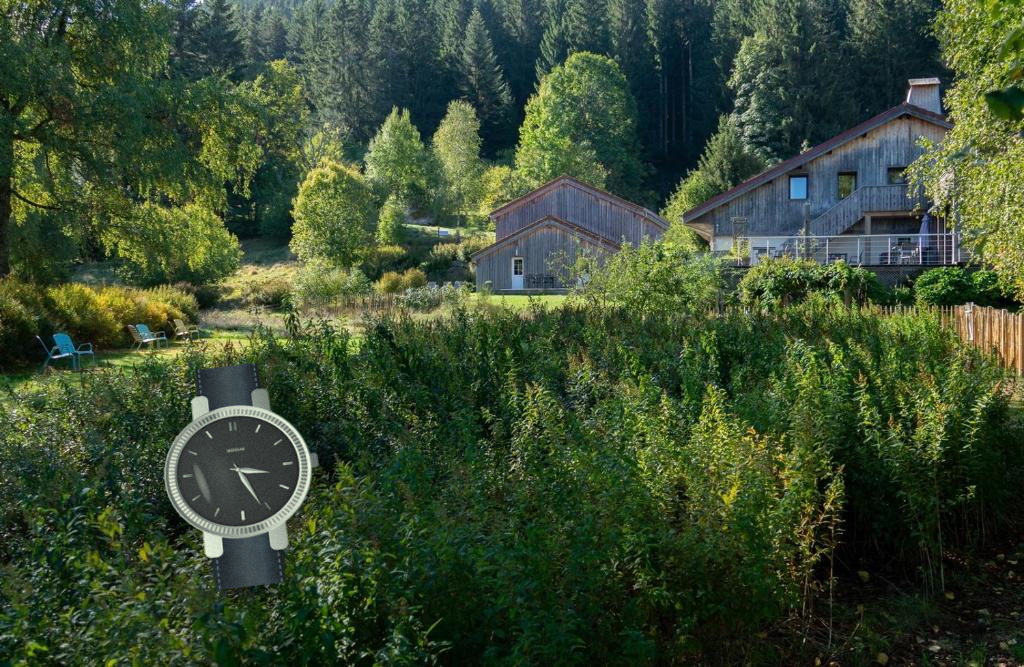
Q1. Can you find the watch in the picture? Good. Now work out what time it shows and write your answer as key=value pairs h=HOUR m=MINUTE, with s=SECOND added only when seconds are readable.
h=3 m=26
